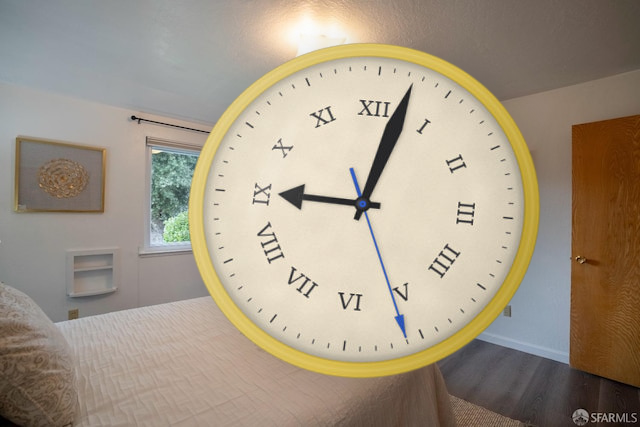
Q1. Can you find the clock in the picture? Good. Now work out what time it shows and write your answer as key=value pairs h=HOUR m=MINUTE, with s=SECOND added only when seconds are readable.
h=9 m=2 s=26
